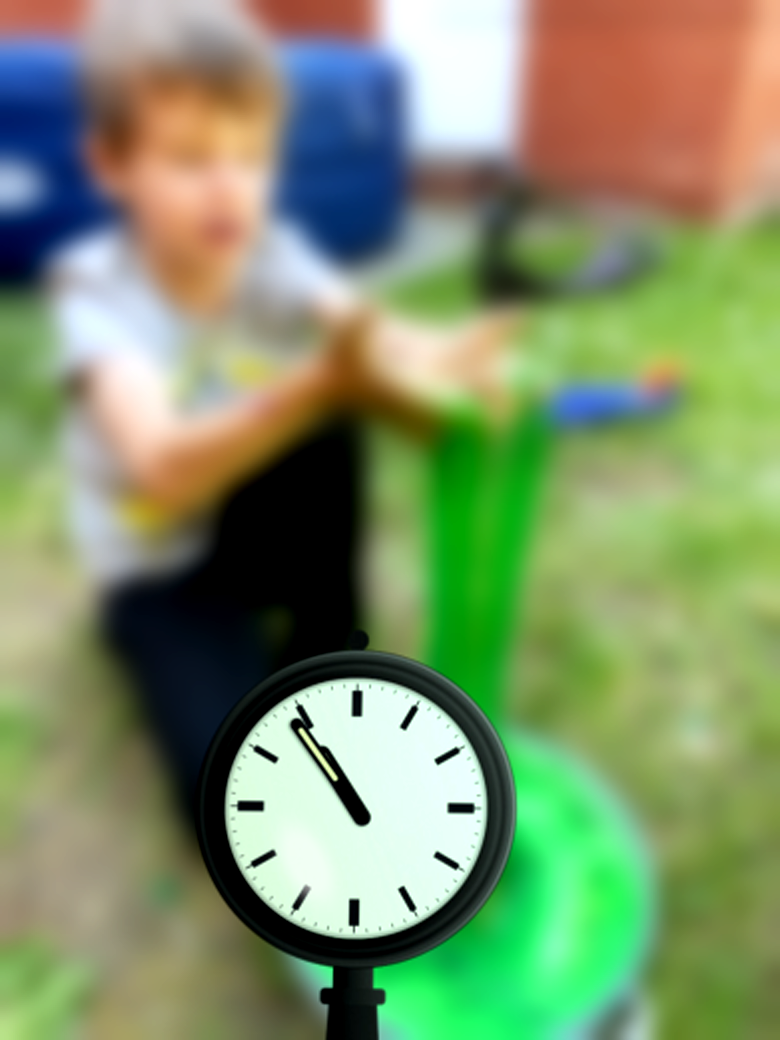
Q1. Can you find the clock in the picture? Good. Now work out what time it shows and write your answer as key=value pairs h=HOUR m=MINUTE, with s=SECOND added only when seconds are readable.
h=10 m=54
